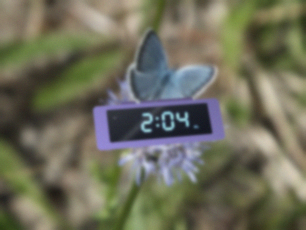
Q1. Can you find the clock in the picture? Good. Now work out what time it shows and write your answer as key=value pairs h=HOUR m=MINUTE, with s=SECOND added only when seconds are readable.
h=2 m=4
